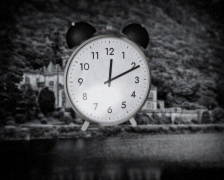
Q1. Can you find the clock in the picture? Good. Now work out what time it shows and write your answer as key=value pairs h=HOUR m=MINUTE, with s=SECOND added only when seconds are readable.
h=12 m=11
